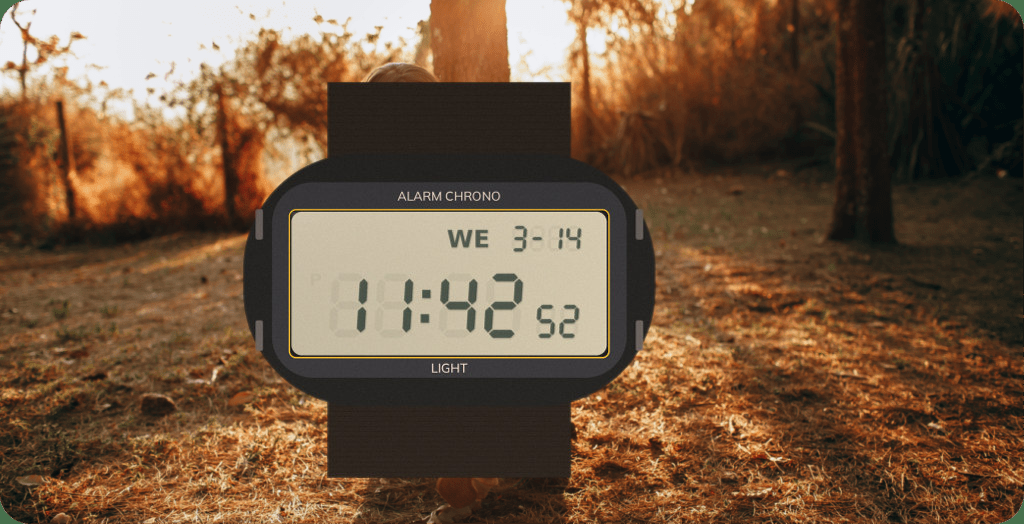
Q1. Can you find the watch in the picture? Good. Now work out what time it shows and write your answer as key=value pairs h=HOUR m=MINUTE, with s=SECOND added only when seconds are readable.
h=11 m=42 s=52
